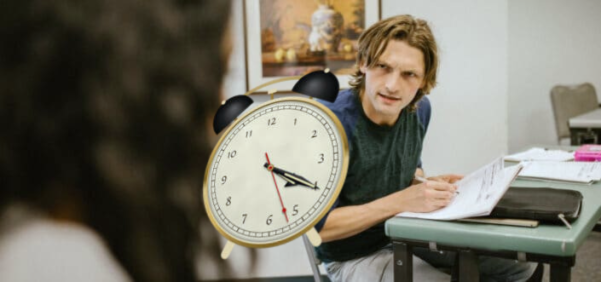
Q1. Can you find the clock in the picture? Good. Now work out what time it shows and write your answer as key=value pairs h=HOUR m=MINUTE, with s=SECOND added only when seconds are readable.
h=4 m=20 s=27
